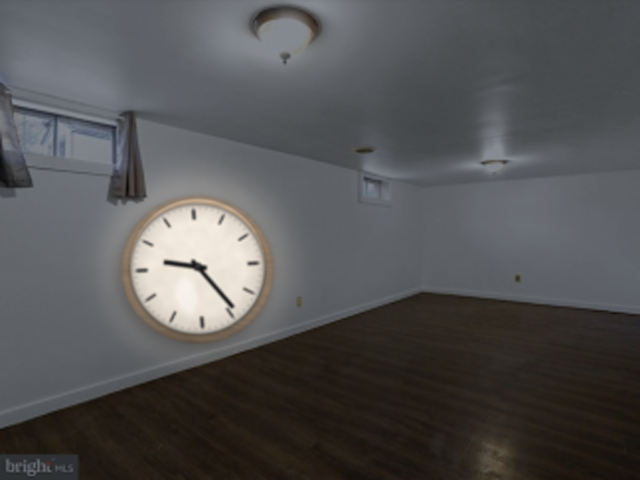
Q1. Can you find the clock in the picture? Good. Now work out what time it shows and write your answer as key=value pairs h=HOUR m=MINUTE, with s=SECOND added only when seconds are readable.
h=9 m=24
